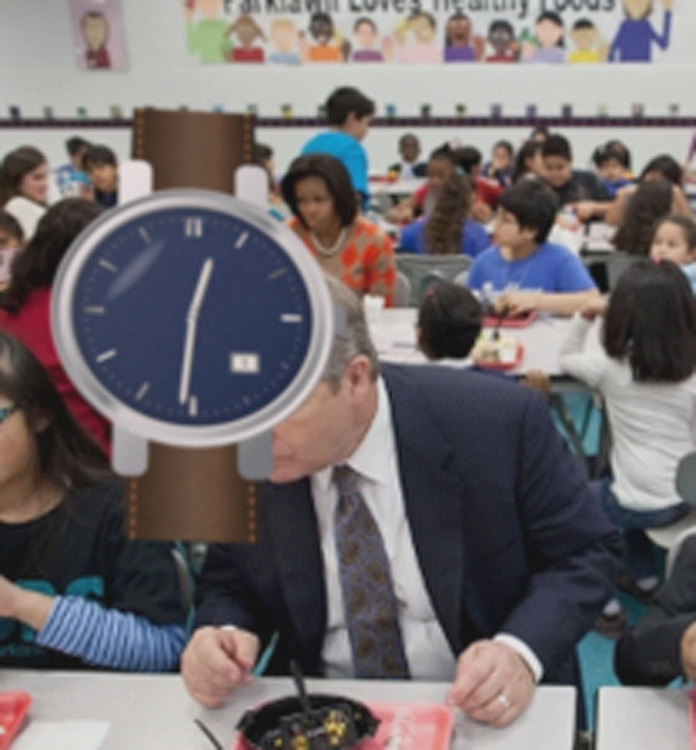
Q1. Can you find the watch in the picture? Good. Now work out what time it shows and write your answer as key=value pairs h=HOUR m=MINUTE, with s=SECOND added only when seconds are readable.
h=12 m=31
